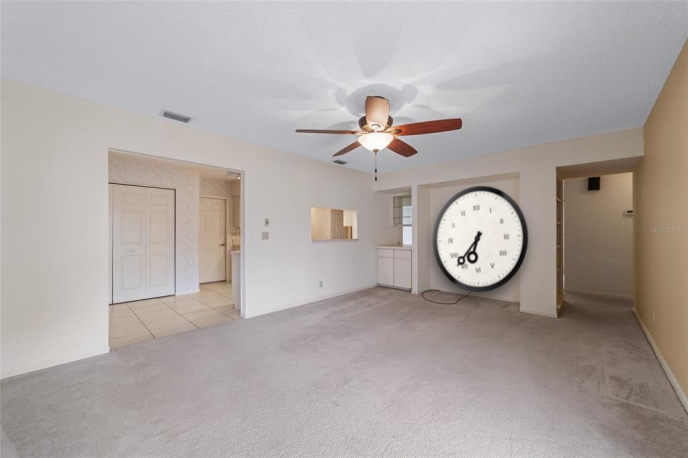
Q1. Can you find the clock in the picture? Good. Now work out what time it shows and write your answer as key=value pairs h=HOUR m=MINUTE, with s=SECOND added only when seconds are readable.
h=6 m=37
